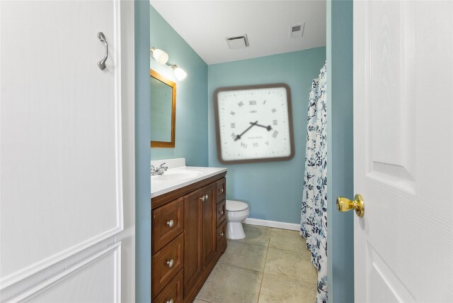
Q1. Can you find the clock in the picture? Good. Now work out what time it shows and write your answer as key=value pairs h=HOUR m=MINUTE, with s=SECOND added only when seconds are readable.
h=3 m=39
